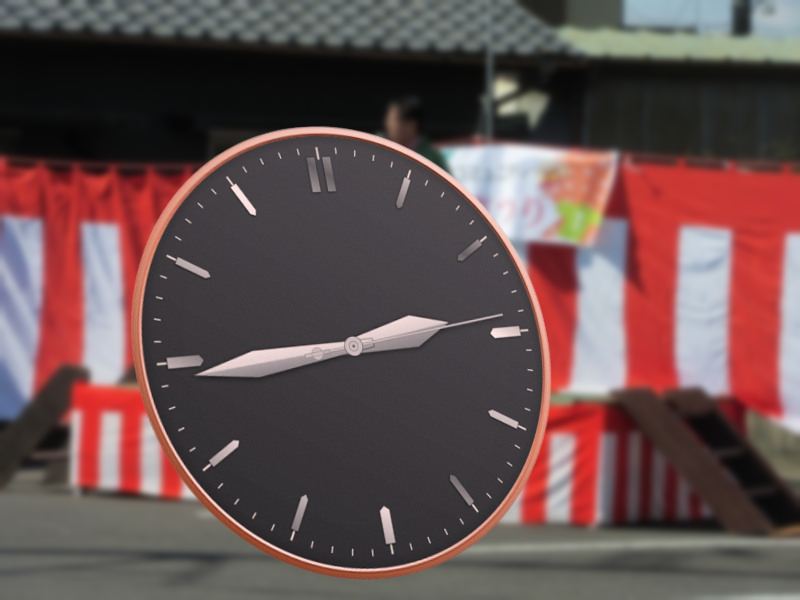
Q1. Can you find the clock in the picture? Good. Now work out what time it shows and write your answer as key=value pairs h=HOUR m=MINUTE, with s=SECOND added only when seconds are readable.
h=2 m=44 s=14
